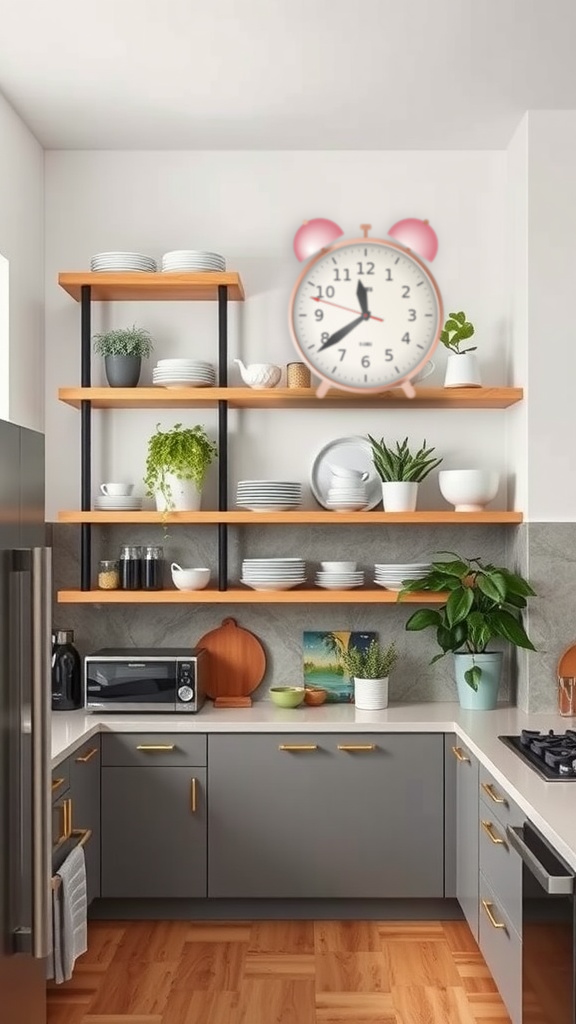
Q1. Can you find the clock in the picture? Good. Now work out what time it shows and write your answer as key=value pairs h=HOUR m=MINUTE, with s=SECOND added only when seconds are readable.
h=11 m=38 s=48
